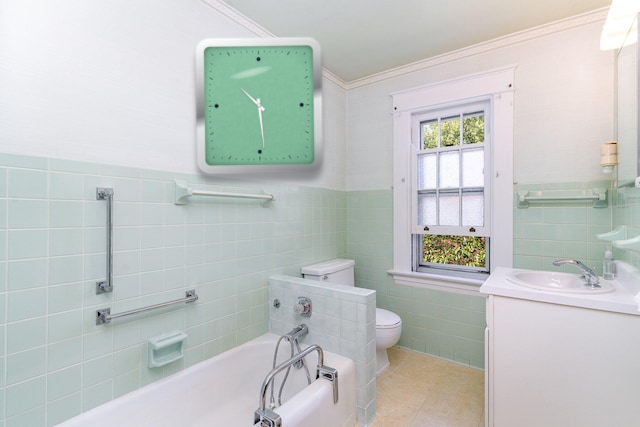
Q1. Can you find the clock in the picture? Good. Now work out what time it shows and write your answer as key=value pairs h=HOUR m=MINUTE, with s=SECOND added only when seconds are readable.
h=10 m=29
